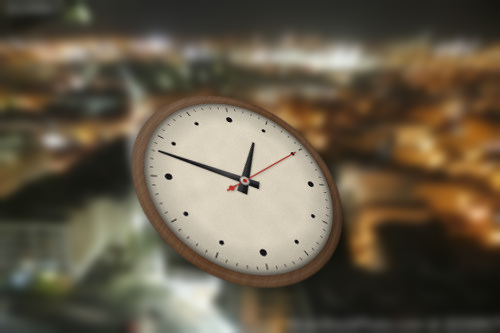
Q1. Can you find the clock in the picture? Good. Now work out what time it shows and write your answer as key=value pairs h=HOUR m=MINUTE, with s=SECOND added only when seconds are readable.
h=12 m=48 s=10
